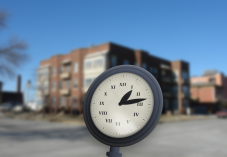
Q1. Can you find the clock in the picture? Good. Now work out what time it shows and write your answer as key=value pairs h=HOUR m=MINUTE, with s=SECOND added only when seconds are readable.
h=1 m=13
